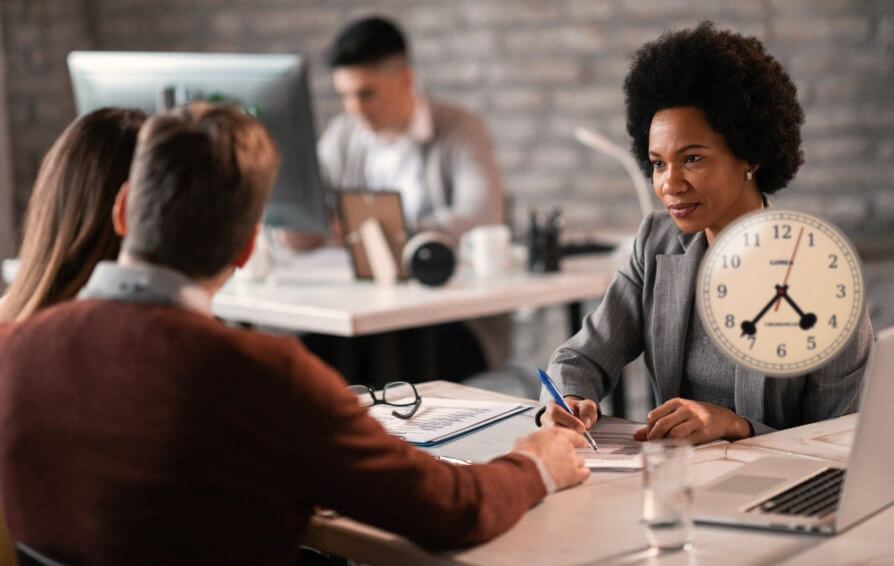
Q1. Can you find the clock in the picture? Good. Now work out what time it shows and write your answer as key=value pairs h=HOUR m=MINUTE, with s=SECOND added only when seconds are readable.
h=4 m=37 s=3
